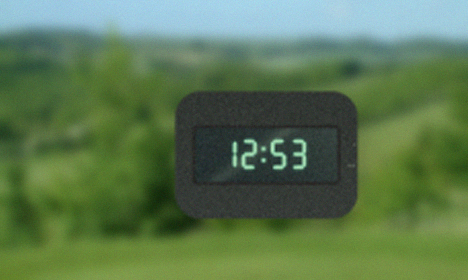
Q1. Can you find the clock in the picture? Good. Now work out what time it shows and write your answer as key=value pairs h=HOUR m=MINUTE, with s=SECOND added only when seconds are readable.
h=12 m=53
